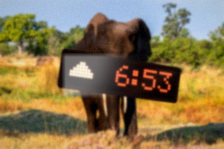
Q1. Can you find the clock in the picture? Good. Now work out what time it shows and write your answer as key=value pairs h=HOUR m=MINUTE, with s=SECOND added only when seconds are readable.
h=6 m=53
